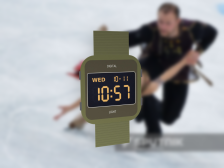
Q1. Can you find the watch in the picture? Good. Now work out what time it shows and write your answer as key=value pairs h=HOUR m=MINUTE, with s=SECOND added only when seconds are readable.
h=10 m=57
